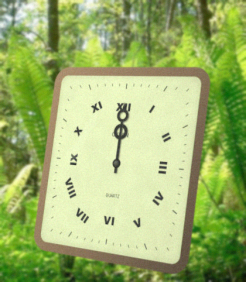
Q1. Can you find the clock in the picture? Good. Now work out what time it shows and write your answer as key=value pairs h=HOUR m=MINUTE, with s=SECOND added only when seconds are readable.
h=12 m=0
